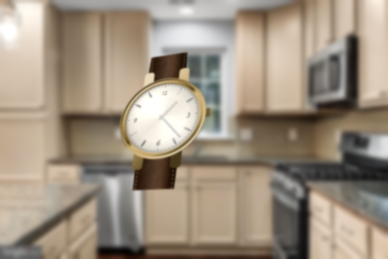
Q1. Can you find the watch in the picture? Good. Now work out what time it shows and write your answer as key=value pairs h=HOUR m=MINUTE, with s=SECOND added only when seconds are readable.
h=1 m=23
